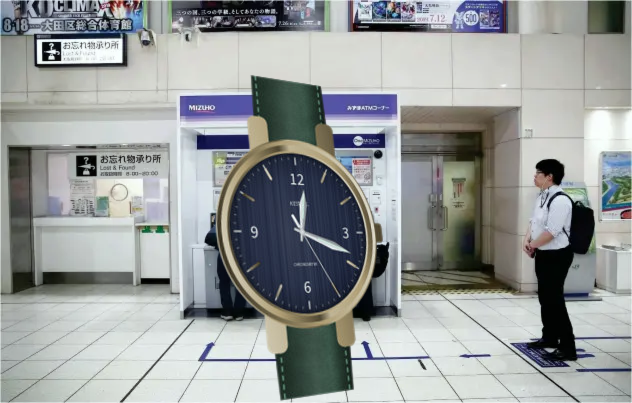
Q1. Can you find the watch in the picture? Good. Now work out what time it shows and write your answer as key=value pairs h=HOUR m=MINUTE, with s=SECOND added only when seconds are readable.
h=12 m=18 s=25
